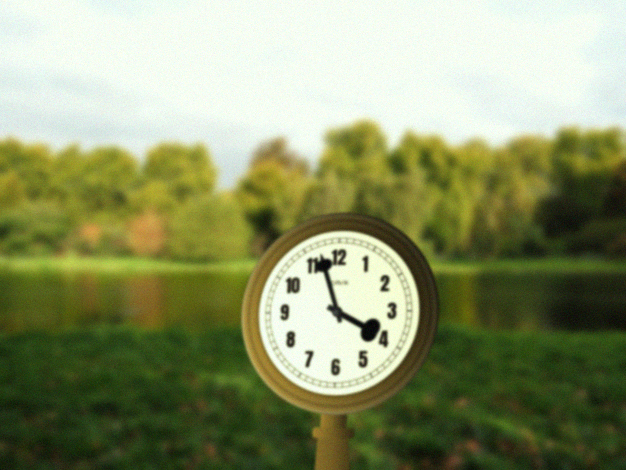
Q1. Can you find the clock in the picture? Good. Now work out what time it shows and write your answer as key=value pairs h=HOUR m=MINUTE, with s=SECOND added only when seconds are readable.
h=3 m=57
